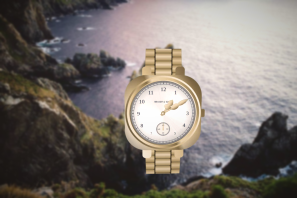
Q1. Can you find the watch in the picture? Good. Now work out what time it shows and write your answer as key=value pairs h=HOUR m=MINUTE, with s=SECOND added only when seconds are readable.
h=1 m=10
